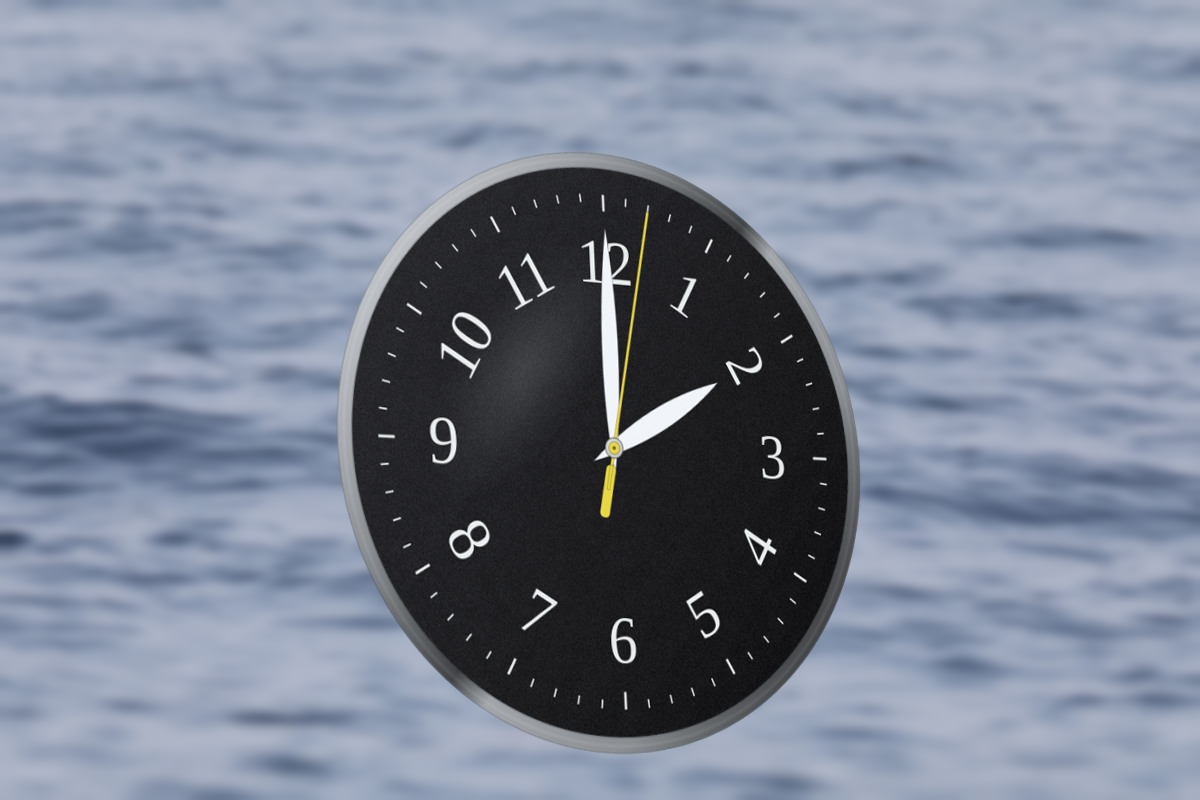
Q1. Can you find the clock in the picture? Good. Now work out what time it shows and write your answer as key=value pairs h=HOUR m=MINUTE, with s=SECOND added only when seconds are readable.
h=2 m=0 s=2
